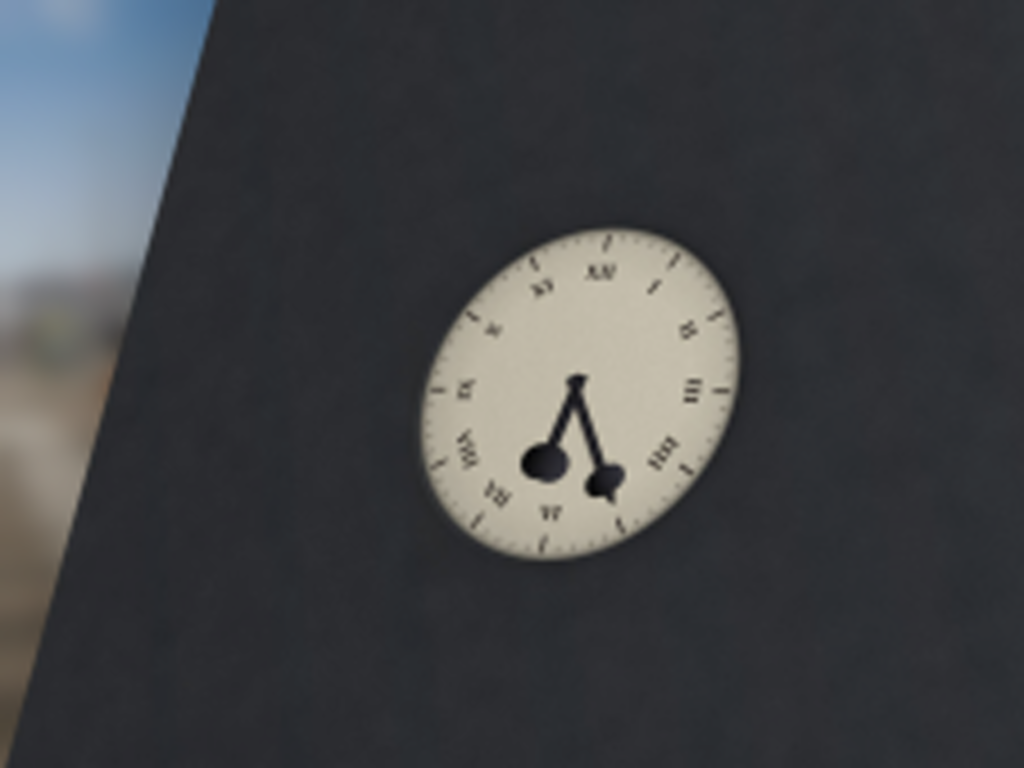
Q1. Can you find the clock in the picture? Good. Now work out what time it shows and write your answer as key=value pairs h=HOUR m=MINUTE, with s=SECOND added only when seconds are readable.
h=6 m=25
